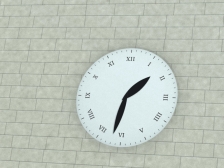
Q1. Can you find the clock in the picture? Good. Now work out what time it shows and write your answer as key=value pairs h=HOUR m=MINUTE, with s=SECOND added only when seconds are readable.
h=1 m=32
